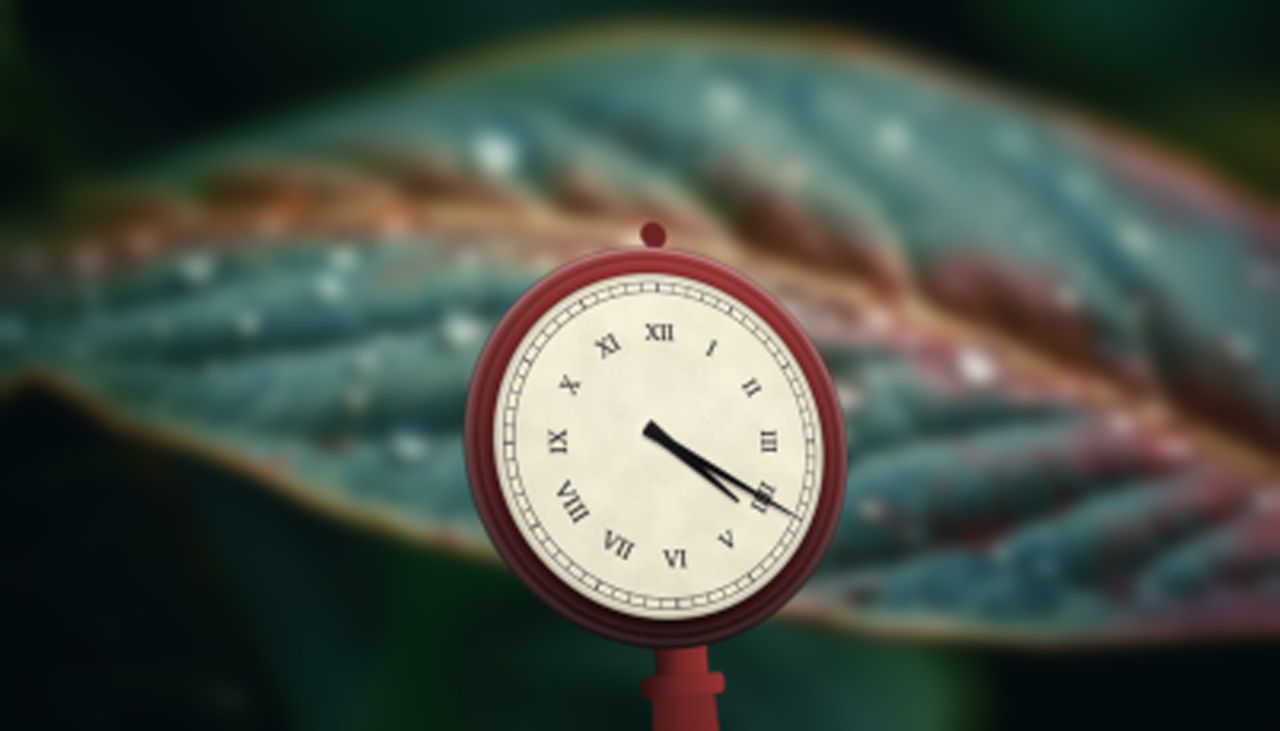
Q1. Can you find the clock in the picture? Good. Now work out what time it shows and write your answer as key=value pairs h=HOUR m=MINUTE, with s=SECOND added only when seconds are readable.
h=4 m=20
